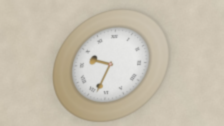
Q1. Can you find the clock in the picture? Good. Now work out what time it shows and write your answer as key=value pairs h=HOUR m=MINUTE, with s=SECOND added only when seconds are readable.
h=9 m=33
